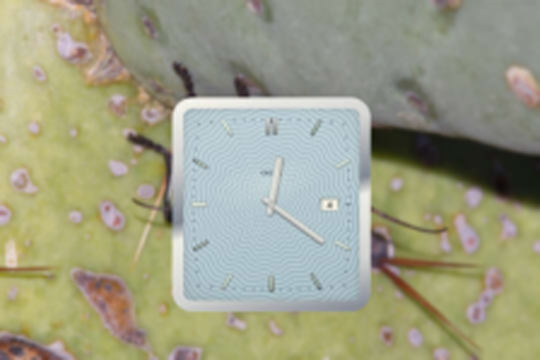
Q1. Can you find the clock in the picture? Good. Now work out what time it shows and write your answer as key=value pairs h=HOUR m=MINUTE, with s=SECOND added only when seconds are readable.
h=12 m=21
